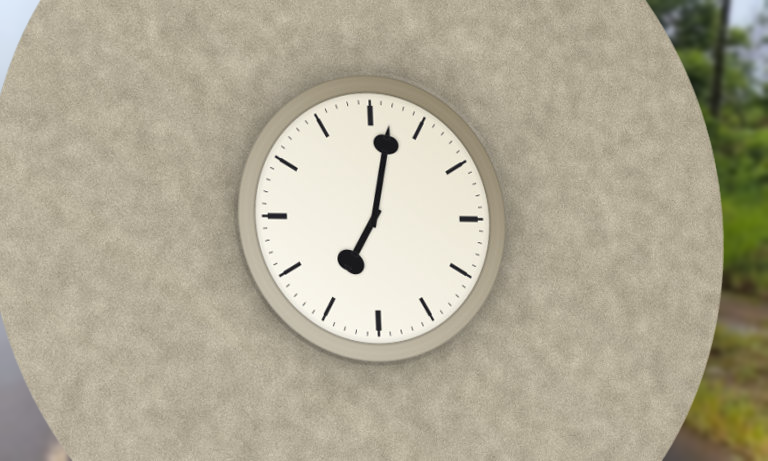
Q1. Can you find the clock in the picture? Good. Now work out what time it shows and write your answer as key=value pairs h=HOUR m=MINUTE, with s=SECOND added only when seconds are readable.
h=7 m=2
